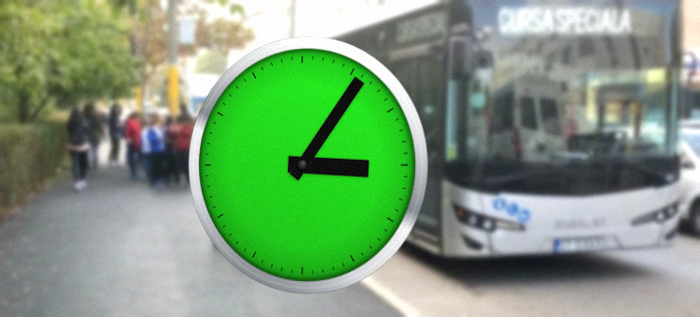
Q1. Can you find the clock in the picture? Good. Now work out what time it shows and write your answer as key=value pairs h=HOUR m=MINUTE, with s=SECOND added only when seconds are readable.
h=3 m=6
